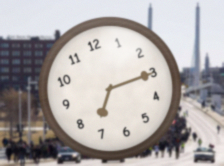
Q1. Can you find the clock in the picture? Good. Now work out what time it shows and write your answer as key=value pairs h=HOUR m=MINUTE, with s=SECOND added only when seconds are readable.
h=7 m=15
